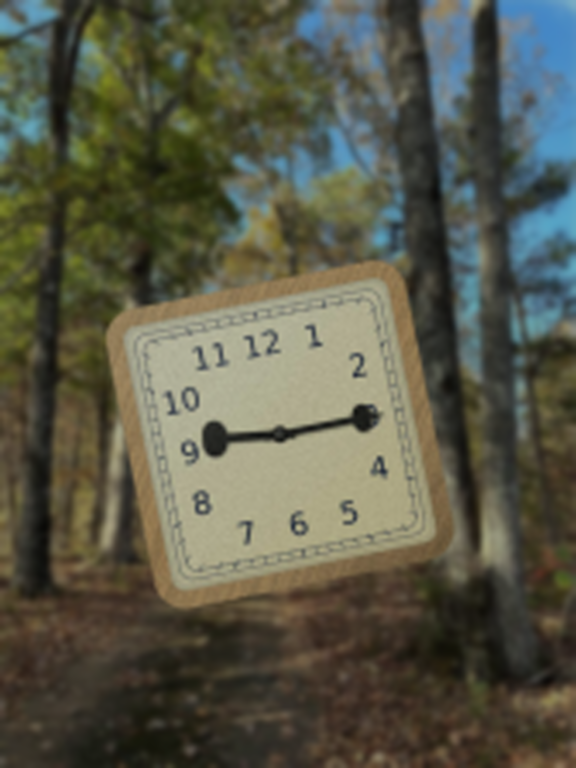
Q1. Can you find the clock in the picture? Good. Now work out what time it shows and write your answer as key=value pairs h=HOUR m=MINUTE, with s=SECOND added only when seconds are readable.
h=9 m=15
